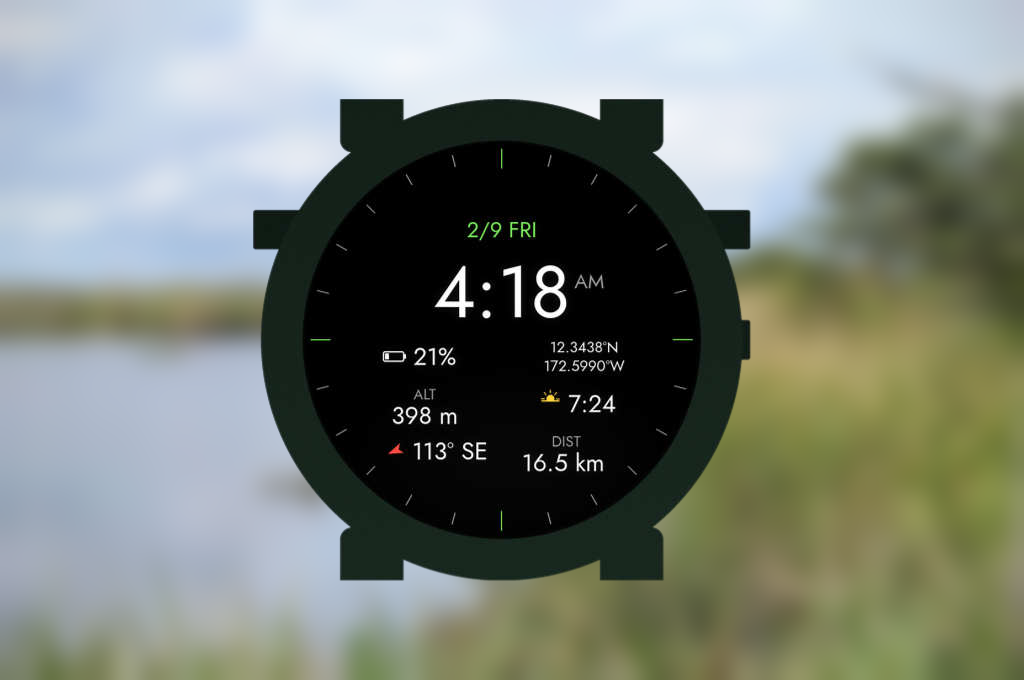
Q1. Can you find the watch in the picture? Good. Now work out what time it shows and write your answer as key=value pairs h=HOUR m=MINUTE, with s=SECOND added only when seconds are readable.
h=4 m=18
